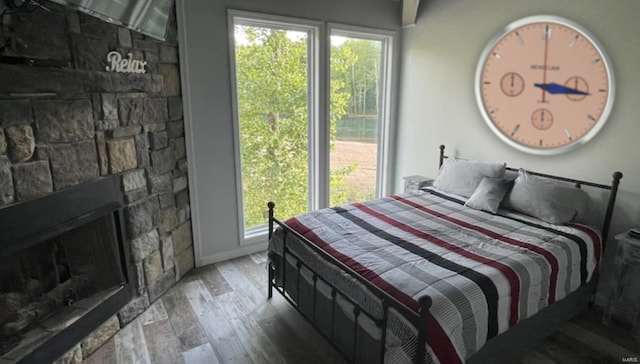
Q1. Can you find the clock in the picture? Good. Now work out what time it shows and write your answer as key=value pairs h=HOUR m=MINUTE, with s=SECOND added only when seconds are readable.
h=3 m=16
